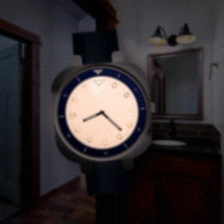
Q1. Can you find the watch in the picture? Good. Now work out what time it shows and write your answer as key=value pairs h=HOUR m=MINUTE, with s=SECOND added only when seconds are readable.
h=8 m=23
